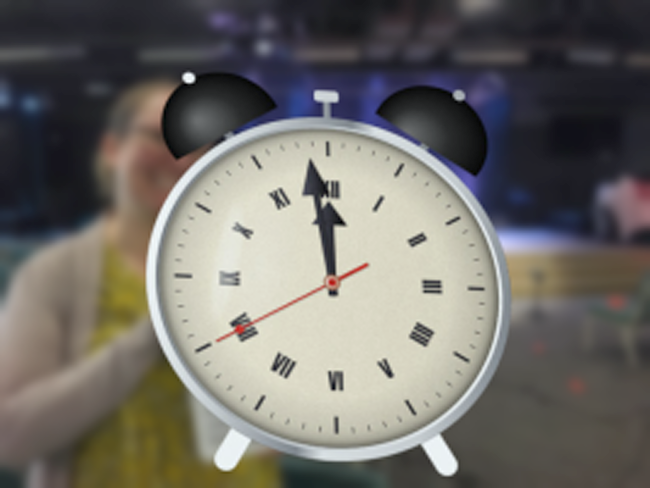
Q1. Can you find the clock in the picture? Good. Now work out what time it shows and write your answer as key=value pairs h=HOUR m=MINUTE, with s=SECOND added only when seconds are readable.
h=11 m=58 s=40
